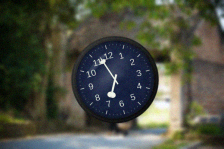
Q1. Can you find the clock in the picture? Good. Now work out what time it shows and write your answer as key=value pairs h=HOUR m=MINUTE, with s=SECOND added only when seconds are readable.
h=6 m=57
